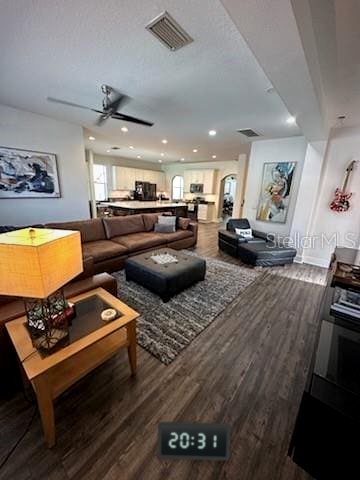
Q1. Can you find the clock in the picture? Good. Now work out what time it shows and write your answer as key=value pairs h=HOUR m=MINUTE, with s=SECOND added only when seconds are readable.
h=20 m=31
